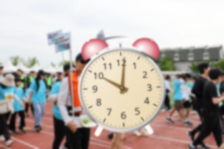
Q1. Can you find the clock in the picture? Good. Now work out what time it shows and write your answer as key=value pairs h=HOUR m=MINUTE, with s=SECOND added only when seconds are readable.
h=10 m=1
